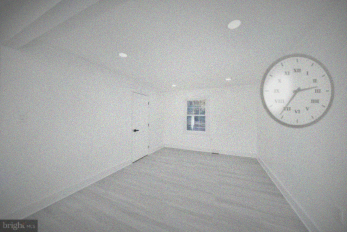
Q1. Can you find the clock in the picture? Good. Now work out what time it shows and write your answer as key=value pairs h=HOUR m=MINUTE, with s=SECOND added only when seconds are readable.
h=2 m=36
